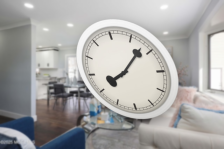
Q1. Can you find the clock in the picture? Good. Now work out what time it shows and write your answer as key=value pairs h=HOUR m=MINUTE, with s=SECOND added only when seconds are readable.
h=8 m=8
